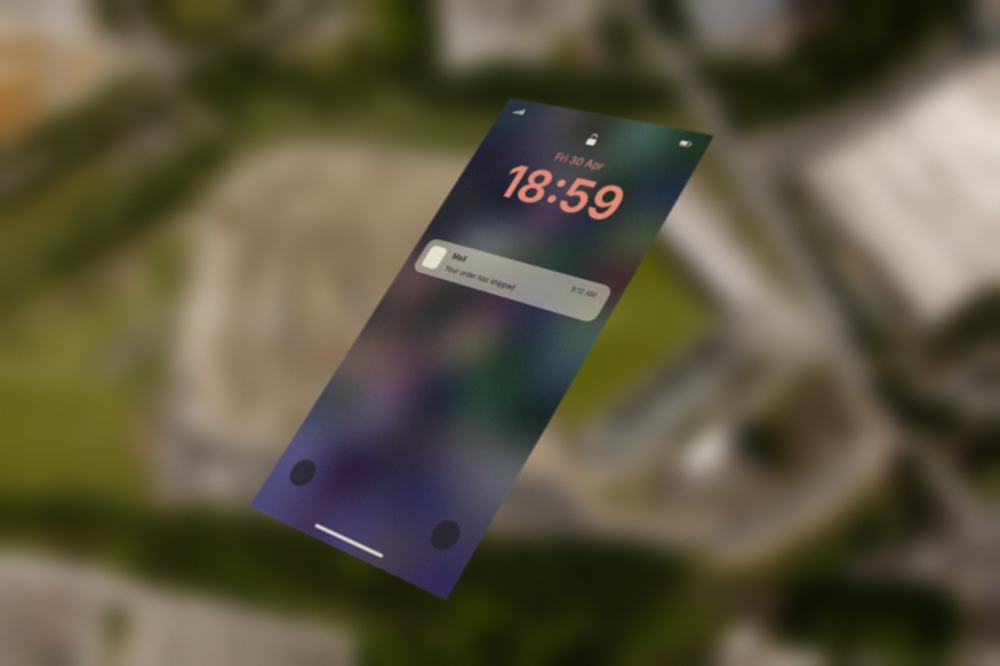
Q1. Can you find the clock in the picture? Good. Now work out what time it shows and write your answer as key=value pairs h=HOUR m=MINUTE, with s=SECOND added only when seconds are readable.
h=18 m=59
